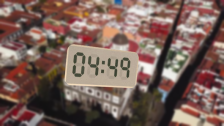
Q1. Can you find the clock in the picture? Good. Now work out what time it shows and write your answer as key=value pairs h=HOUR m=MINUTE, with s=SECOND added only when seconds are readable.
h=4 m=49
